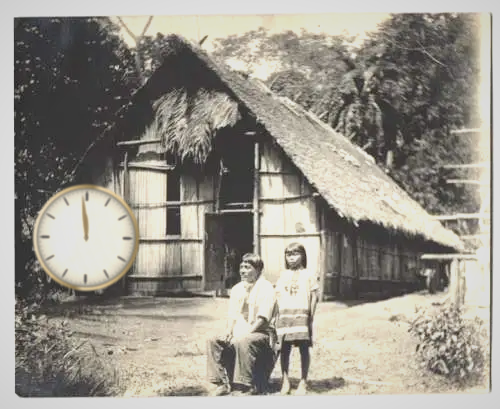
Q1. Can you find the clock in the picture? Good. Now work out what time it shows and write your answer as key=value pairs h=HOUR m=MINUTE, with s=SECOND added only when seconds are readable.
h=11 m=59
